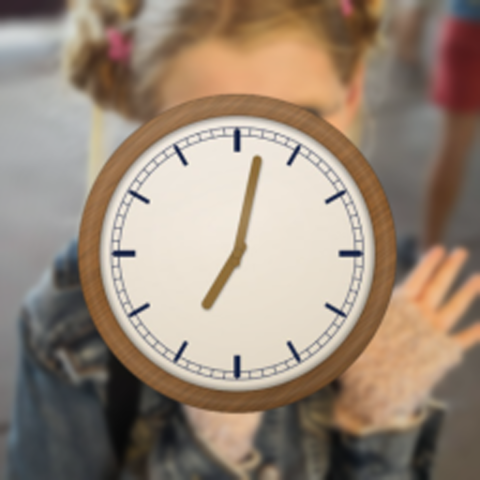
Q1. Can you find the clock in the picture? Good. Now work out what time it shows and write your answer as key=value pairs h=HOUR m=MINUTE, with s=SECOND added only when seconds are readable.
h=7 m=2
